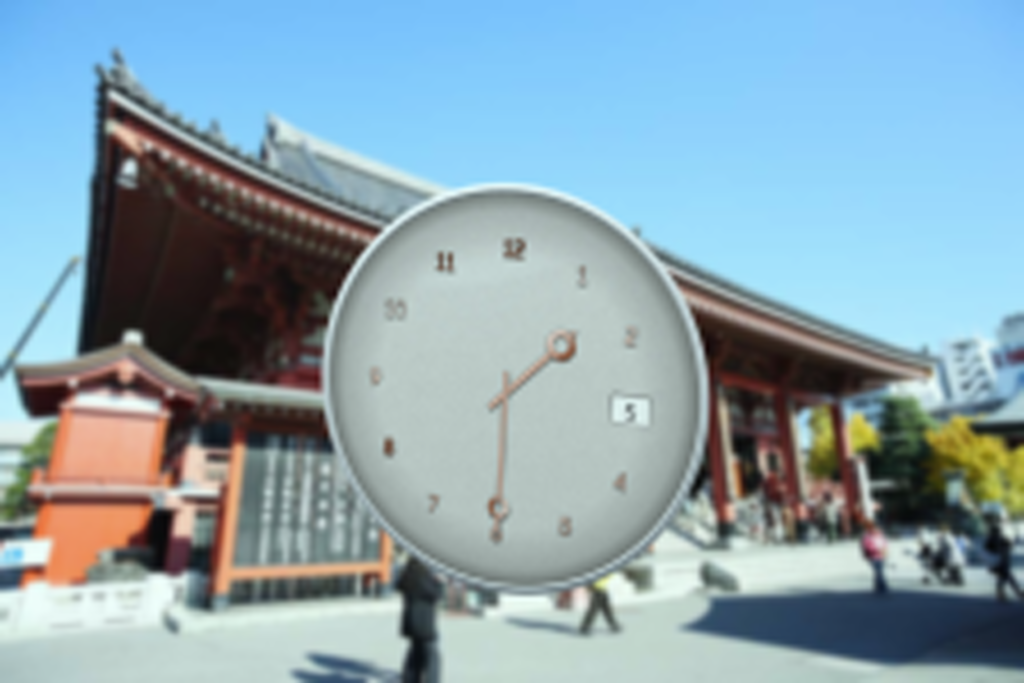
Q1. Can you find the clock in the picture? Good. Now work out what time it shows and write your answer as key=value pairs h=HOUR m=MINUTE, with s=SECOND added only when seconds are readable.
h=1 m=30
